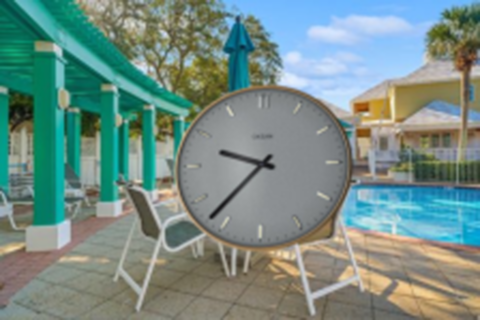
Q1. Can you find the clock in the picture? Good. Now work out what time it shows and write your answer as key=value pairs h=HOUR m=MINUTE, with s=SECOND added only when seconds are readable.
h=9 m=37
